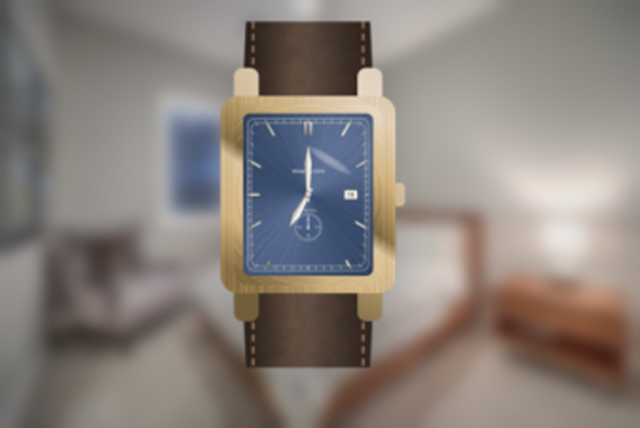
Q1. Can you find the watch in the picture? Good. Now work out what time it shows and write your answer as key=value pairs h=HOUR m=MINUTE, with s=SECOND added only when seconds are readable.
h=7 m=0
